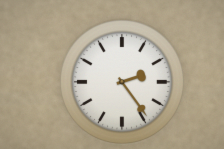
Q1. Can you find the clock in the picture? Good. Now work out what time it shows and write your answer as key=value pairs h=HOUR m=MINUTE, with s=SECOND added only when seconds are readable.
h=2 m=24
